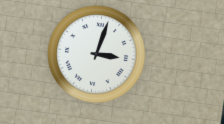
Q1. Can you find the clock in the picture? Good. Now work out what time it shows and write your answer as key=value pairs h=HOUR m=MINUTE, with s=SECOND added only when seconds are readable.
h=3 m=2
